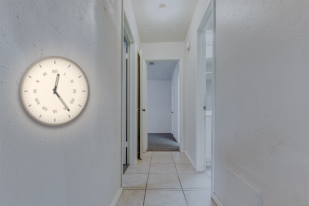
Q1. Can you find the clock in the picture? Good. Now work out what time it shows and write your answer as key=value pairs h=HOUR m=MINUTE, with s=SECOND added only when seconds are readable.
h=12 m=24
